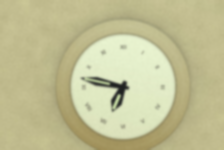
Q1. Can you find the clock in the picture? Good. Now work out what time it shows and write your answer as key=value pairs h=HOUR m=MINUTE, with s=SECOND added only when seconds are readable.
h=6 m=47
